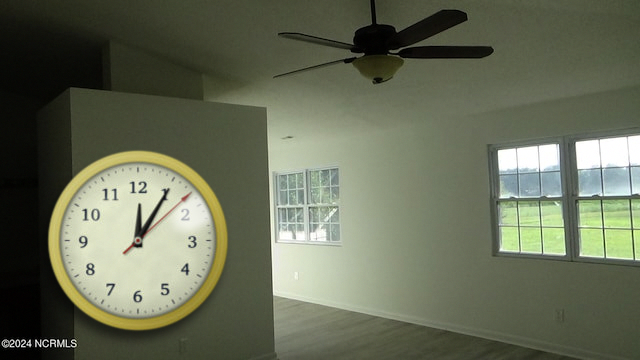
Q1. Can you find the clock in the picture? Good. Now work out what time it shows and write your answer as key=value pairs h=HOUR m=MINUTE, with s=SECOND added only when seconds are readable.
h=12 m=5 s=8
